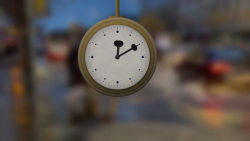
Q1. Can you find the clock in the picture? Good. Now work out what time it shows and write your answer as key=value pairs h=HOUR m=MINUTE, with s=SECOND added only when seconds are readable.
h=12 m=10
